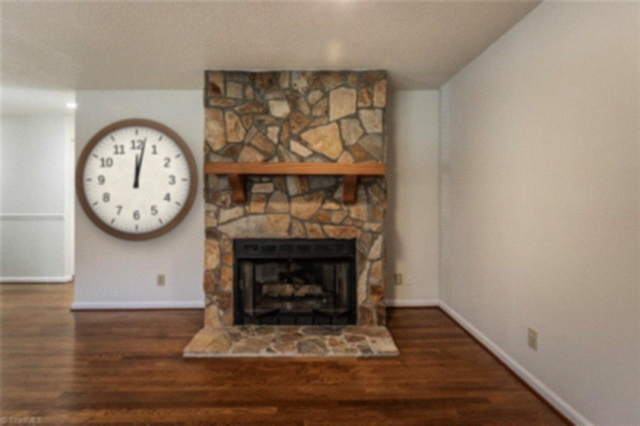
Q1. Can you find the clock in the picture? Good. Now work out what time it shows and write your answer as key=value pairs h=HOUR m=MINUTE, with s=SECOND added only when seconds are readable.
h=12 m=2
